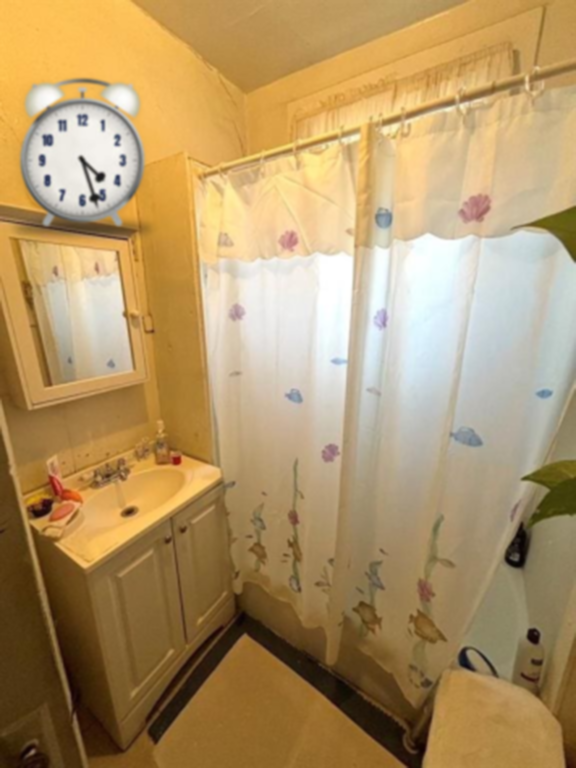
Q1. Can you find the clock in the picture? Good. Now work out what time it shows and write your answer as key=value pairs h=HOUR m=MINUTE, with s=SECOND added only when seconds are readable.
h=4 m=27
